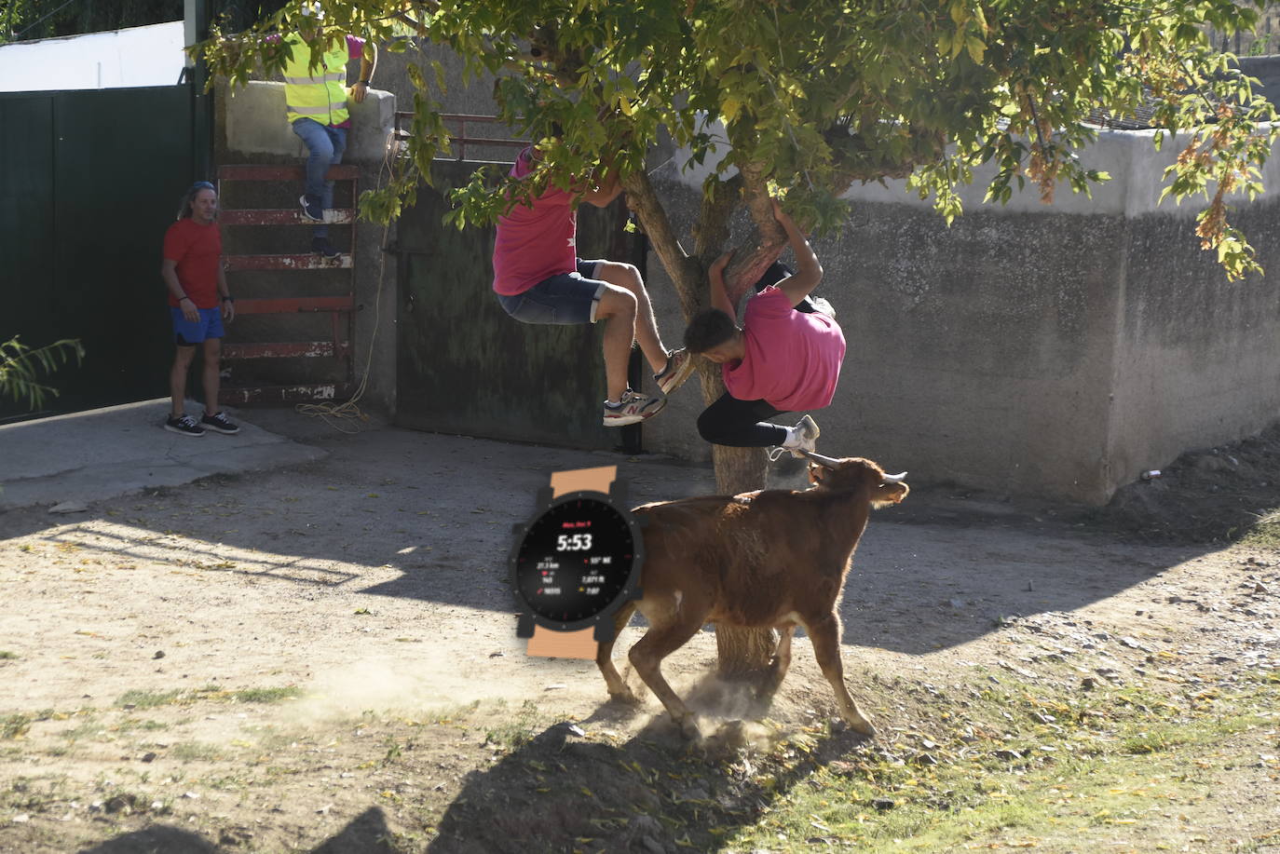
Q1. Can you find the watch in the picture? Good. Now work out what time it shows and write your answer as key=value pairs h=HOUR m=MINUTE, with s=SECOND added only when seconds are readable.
h=5 m=53
